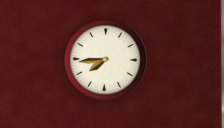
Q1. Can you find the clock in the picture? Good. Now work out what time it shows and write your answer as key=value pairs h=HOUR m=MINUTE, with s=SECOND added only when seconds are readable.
h=7 m=44
